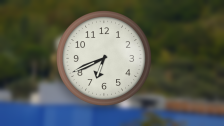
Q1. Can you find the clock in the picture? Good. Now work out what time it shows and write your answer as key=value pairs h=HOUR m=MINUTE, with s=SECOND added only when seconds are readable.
h=6 m=41
